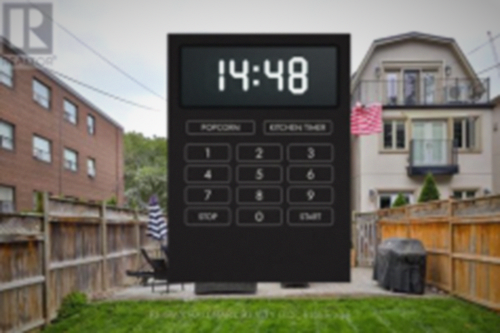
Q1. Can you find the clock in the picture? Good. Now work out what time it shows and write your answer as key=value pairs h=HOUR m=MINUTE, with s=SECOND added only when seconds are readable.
h=14 m=48
